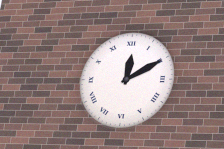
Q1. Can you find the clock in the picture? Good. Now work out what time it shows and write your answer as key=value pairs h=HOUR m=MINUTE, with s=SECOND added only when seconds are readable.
h=12 m=10
